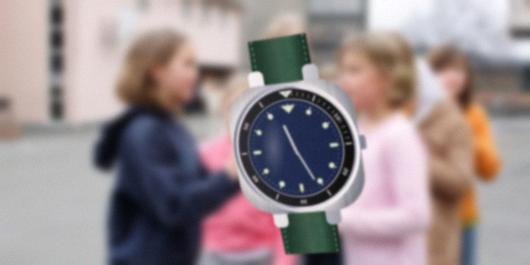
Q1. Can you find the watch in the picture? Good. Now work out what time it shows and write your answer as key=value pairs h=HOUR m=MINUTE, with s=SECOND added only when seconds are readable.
h=11 m=26
